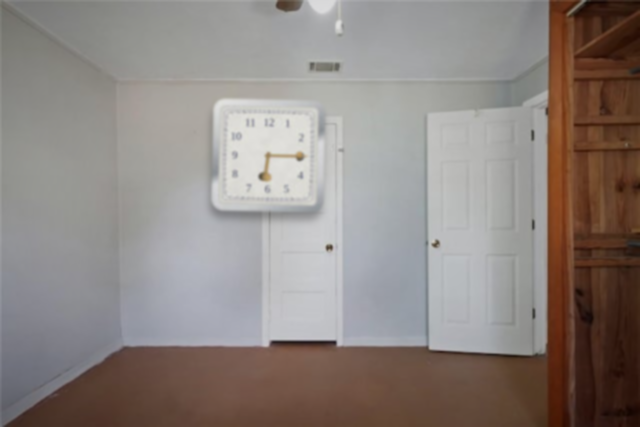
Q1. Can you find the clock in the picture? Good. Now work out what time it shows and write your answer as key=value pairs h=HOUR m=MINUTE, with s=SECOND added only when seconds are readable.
h=6 m=15
